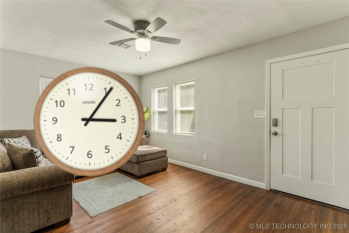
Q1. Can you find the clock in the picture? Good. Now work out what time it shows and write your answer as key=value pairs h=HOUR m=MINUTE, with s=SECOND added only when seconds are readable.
h=3 m=6
